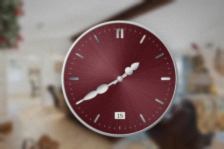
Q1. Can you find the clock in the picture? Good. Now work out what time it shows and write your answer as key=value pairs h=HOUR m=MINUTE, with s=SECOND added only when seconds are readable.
h=1 m=40
